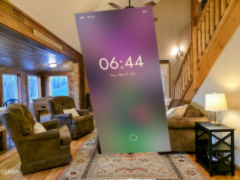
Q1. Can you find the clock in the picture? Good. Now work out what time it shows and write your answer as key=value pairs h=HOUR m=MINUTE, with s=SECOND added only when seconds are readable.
h=6 m=44
